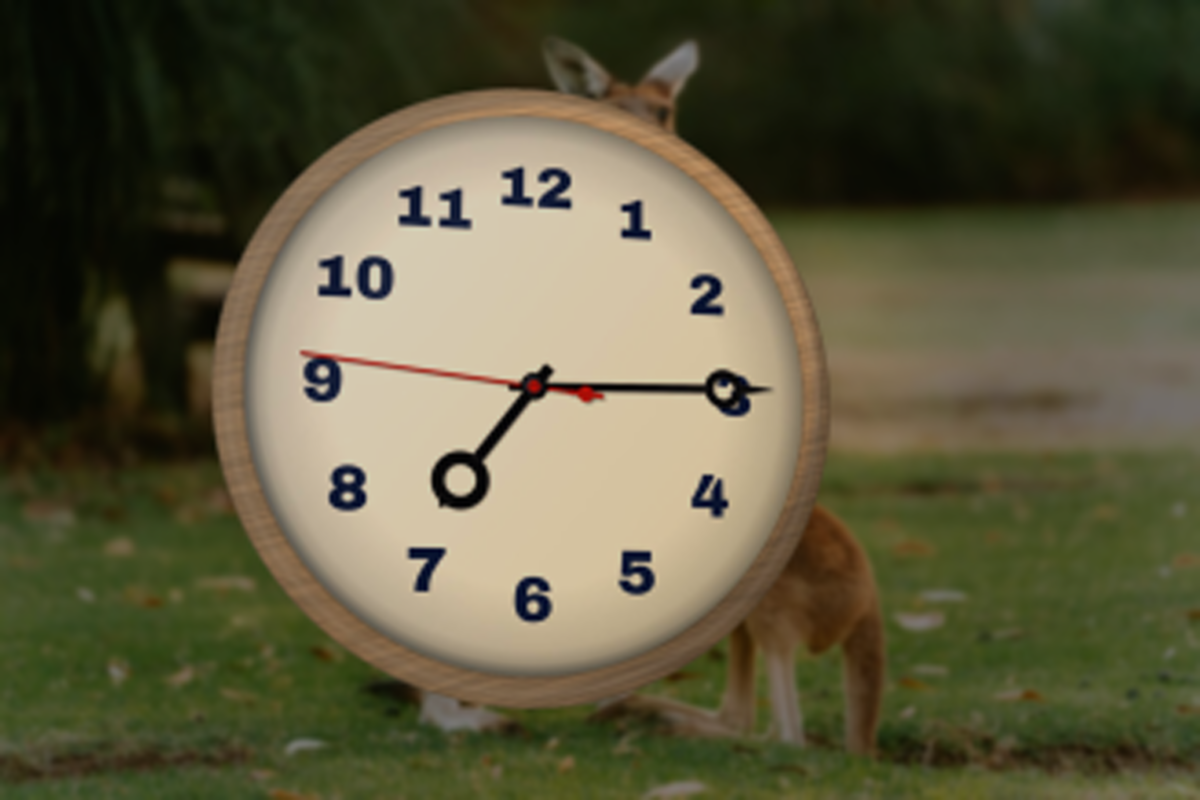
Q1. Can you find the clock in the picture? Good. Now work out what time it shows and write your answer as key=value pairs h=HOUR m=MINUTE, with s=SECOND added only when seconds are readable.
h=7 m=14 s=46
